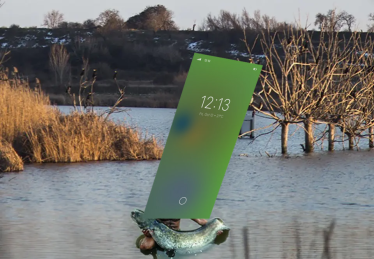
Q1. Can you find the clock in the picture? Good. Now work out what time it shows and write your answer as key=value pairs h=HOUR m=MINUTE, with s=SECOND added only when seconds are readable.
h=12 m=13
